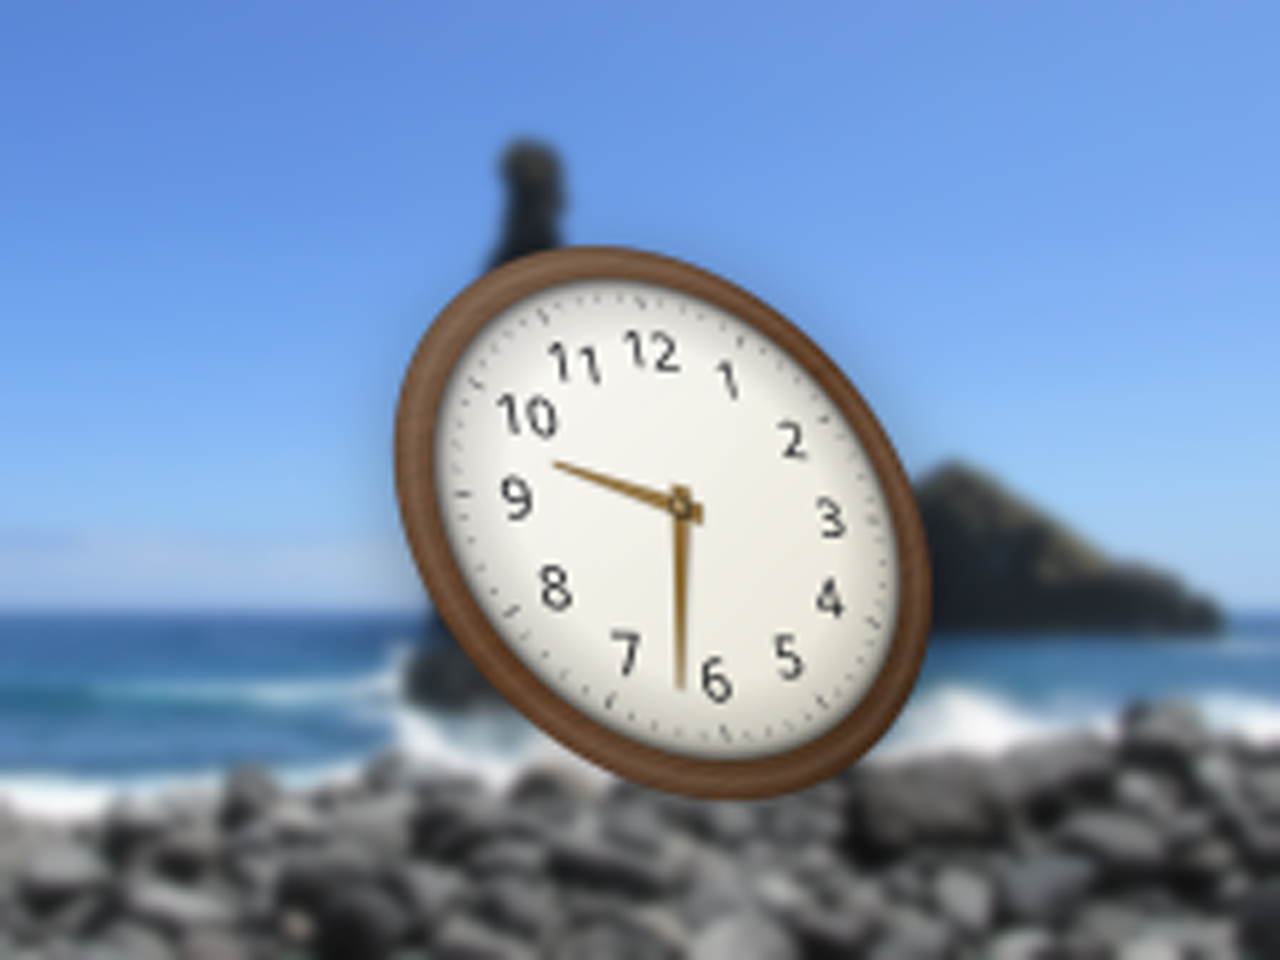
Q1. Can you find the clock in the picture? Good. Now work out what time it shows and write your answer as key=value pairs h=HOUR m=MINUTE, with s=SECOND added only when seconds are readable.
h=9 m=32
